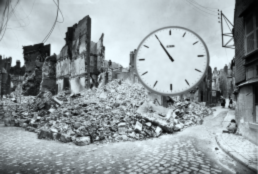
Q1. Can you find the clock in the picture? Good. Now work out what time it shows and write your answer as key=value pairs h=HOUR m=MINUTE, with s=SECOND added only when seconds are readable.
h=10 m=55
